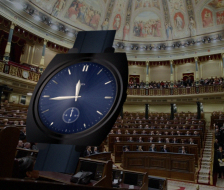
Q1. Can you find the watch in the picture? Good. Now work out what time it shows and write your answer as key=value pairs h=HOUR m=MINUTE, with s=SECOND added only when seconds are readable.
h=11 m=44
